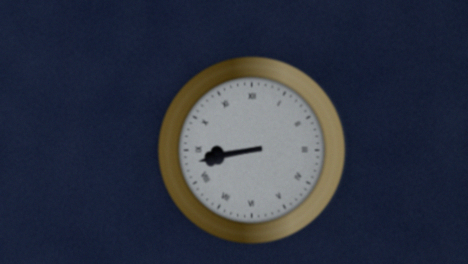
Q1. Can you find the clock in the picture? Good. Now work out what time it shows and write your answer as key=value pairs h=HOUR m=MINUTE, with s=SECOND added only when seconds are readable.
h=8 m=43
